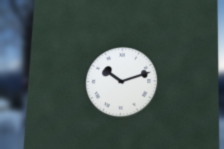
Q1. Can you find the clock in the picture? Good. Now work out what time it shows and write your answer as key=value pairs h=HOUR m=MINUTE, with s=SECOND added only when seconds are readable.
h=10 m=12
